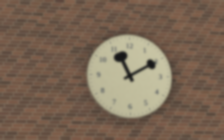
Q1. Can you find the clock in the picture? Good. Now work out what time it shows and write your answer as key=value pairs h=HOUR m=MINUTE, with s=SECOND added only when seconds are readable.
h=11 m=10
